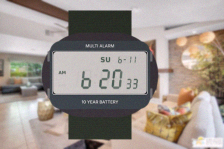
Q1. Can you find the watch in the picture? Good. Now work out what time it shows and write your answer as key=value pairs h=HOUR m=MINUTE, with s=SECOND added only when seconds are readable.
h=6 m=20 s=33
